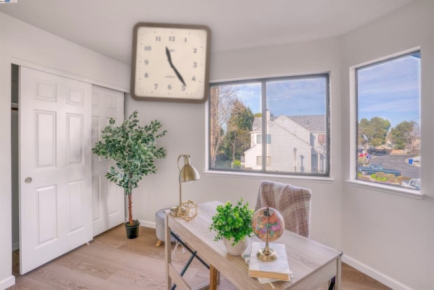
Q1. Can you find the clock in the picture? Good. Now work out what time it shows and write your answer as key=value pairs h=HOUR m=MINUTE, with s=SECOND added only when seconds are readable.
h=11 m=24
